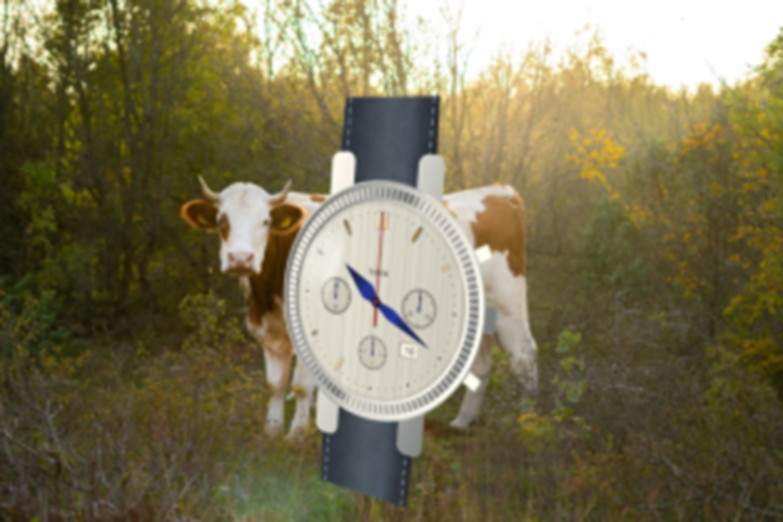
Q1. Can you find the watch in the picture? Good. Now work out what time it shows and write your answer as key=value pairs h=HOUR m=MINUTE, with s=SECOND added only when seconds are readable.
h=10 m=20
